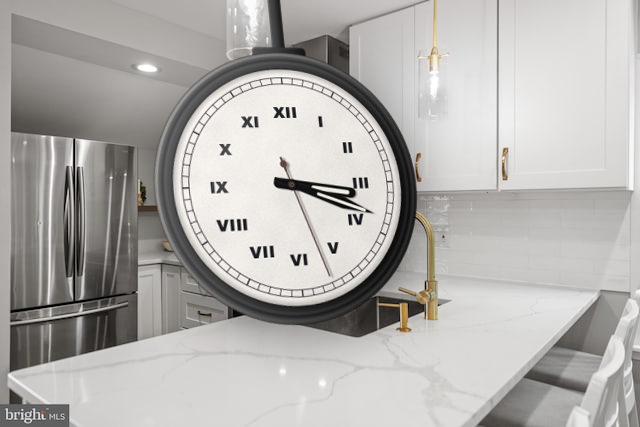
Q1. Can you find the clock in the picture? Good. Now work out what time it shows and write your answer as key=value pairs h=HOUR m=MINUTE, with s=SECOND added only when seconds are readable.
h=3 m=18 s=27
